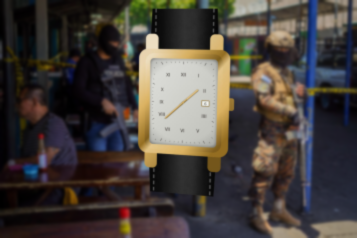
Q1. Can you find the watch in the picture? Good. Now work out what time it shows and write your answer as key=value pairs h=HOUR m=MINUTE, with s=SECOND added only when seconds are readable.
h=1 m=38
